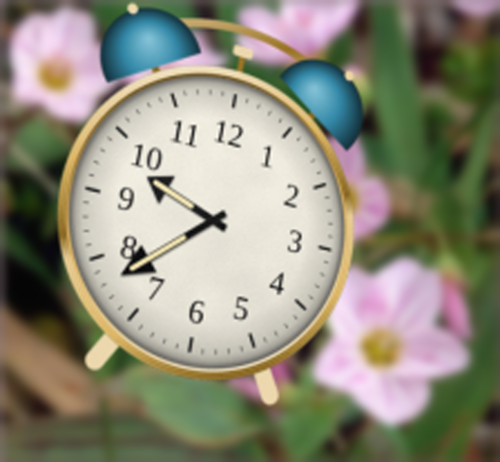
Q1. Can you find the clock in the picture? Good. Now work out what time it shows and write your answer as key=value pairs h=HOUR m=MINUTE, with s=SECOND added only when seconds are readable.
h=9 m=38
